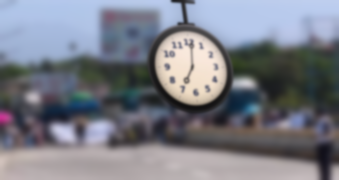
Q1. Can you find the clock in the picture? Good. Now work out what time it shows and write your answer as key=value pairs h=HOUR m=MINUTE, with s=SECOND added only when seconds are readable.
h=7 m=1
